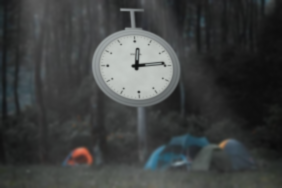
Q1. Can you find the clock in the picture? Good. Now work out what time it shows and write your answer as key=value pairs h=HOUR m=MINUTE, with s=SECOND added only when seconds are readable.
h=12 m=14
